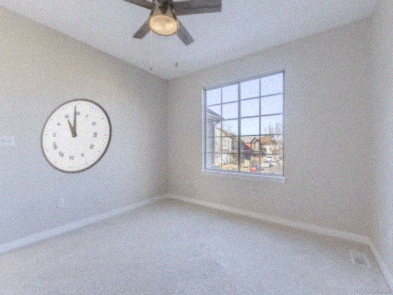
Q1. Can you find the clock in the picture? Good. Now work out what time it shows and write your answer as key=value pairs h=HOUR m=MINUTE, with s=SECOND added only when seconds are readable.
h=10 m=59
